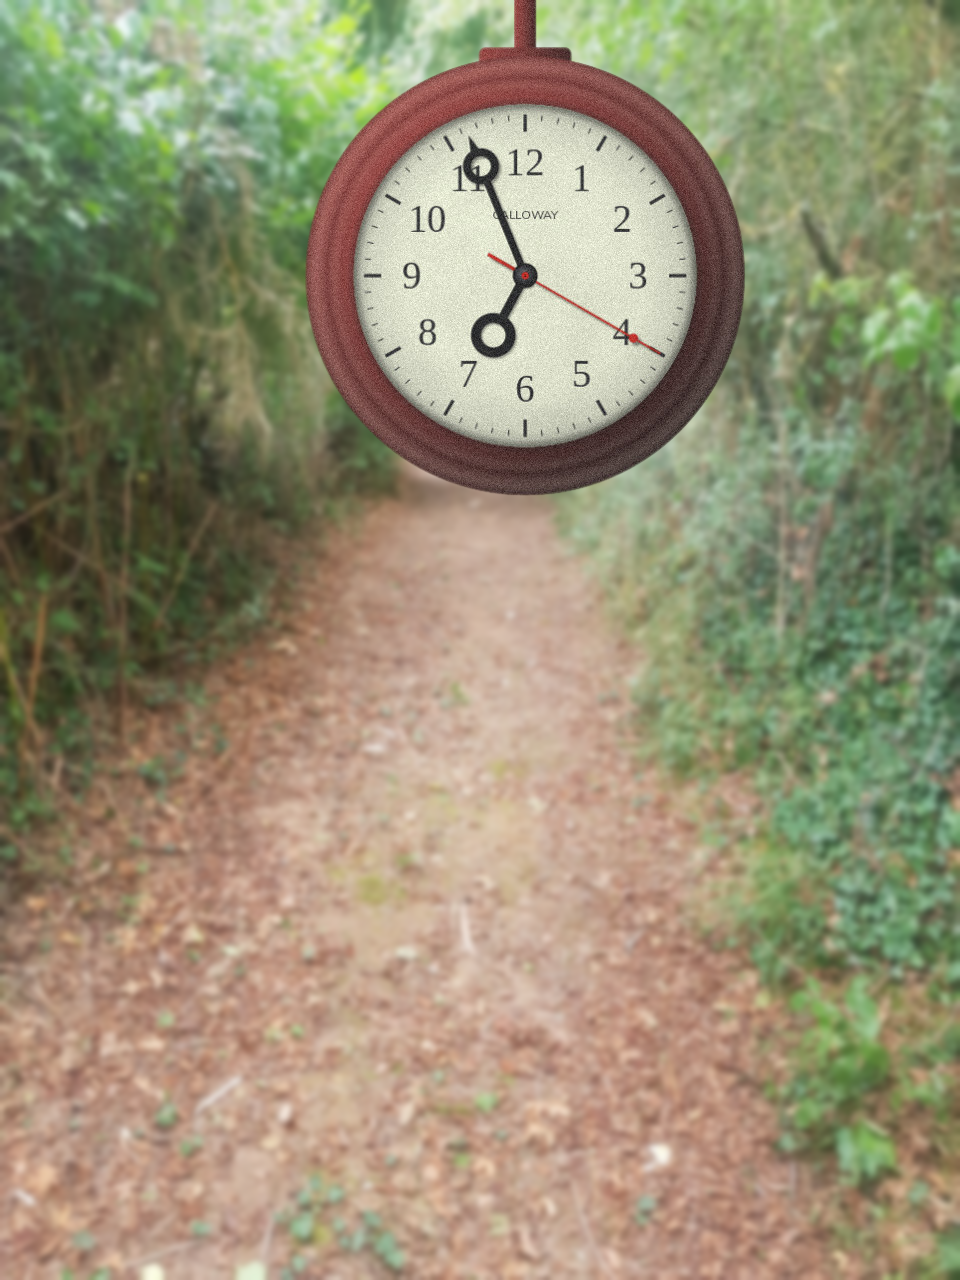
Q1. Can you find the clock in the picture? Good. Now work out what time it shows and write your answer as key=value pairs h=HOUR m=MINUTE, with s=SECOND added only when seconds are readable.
h=6 m=56 s=20
